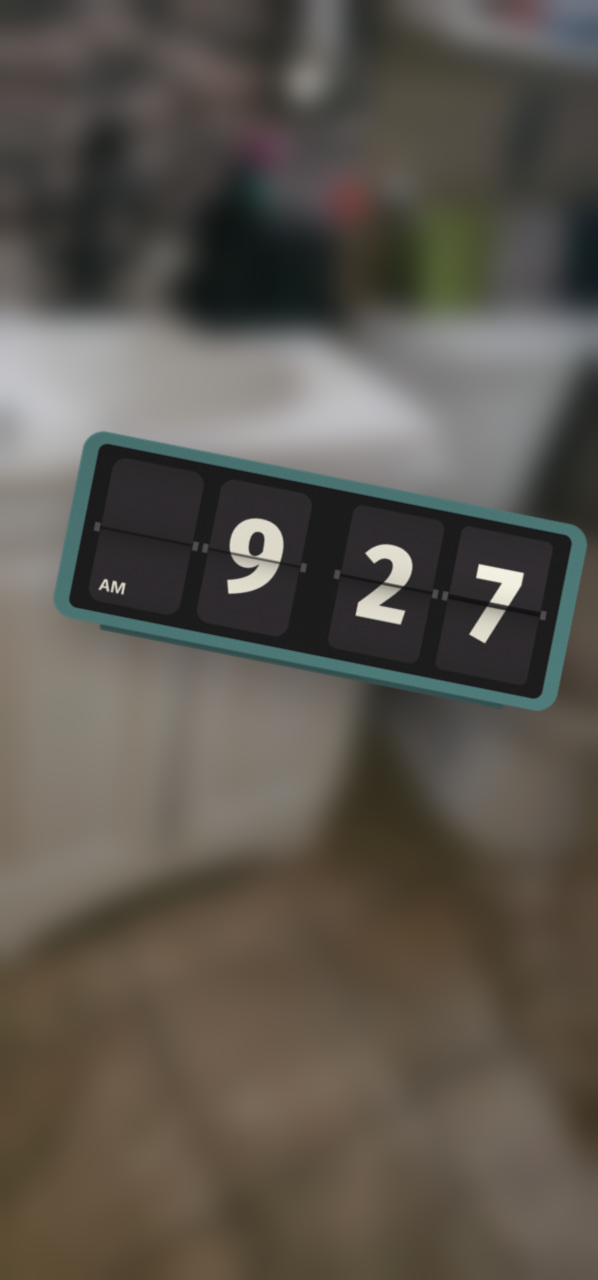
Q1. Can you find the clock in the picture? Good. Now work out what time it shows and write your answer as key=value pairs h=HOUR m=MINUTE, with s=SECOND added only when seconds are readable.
h=9 m=27
